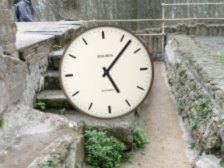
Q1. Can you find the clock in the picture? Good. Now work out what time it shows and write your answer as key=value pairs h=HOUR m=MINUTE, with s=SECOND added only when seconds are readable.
h=5 m=7
